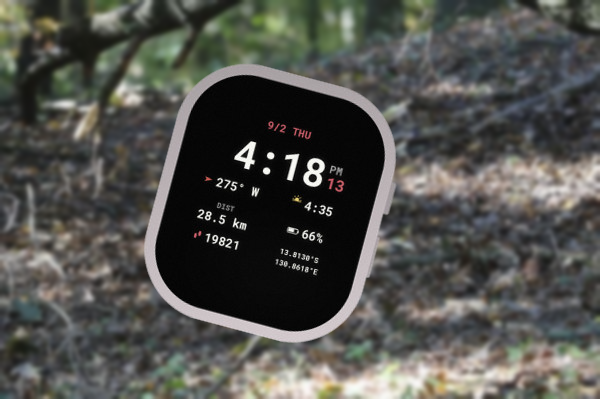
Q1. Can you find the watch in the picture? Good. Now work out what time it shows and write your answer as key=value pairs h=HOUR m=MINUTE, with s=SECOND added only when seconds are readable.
h=4 m=18 s=13
